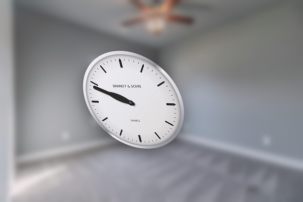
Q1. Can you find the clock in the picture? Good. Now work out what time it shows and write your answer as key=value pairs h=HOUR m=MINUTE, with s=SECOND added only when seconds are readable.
h=9 m=49
